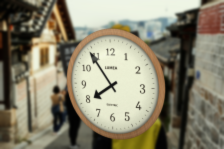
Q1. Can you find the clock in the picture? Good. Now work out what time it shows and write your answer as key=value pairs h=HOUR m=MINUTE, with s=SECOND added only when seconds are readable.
h=7 m=54
